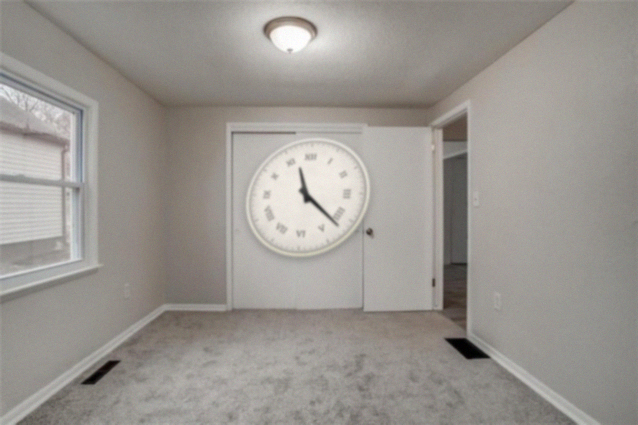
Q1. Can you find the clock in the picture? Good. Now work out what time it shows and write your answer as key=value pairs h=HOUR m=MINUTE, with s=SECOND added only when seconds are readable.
h=11 m=22
